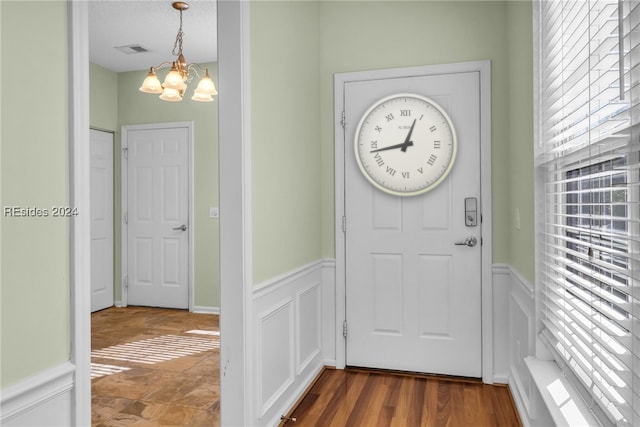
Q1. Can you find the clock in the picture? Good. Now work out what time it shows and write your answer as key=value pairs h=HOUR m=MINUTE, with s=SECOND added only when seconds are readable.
h=12 m=43
